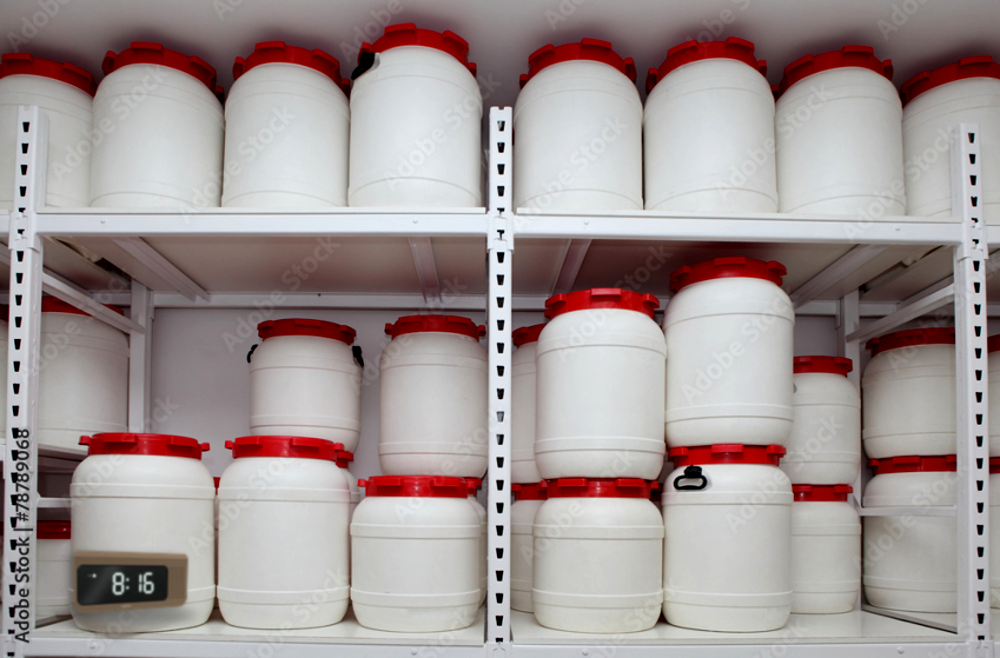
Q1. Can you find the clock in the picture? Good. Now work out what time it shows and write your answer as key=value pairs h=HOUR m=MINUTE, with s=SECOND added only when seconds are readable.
h=8 m=16
